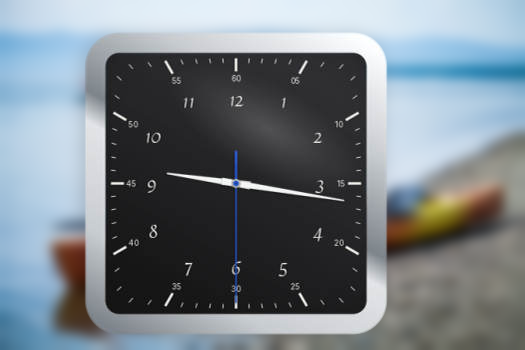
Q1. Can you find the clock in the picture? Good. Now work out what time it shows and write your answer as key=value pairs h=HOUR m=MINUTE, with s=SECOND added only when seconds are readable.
h=9 m=16 s=30
